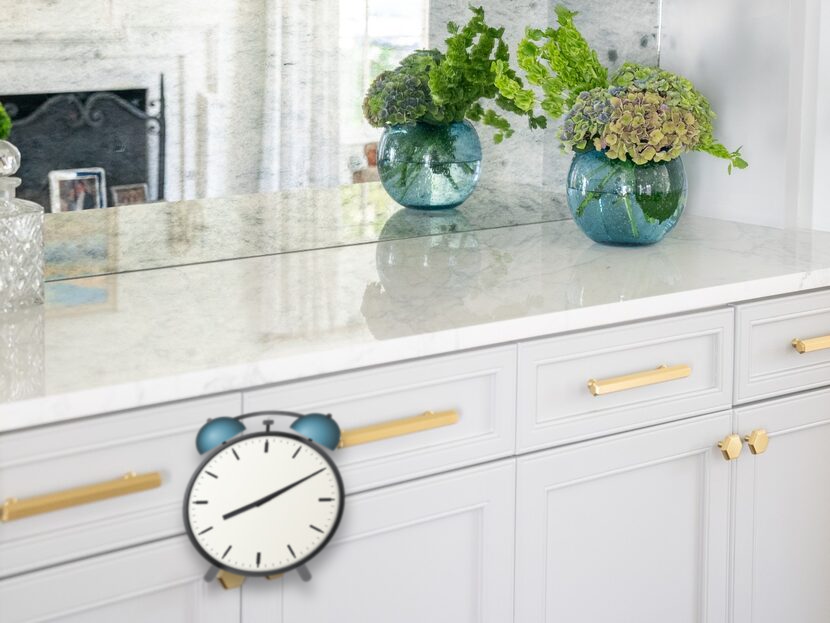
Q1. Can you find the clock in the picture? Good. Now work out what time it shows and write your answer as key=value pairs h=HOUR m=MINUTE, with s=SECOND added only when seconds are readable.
h=8 m=10
